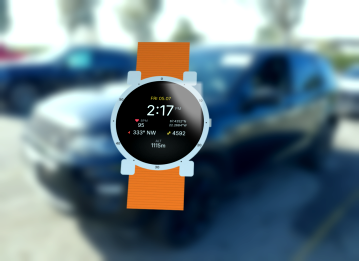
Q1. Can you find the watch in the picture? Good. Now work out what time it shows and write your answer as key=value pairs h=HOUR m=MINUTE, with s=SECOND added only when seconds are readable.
h=2 m=17
